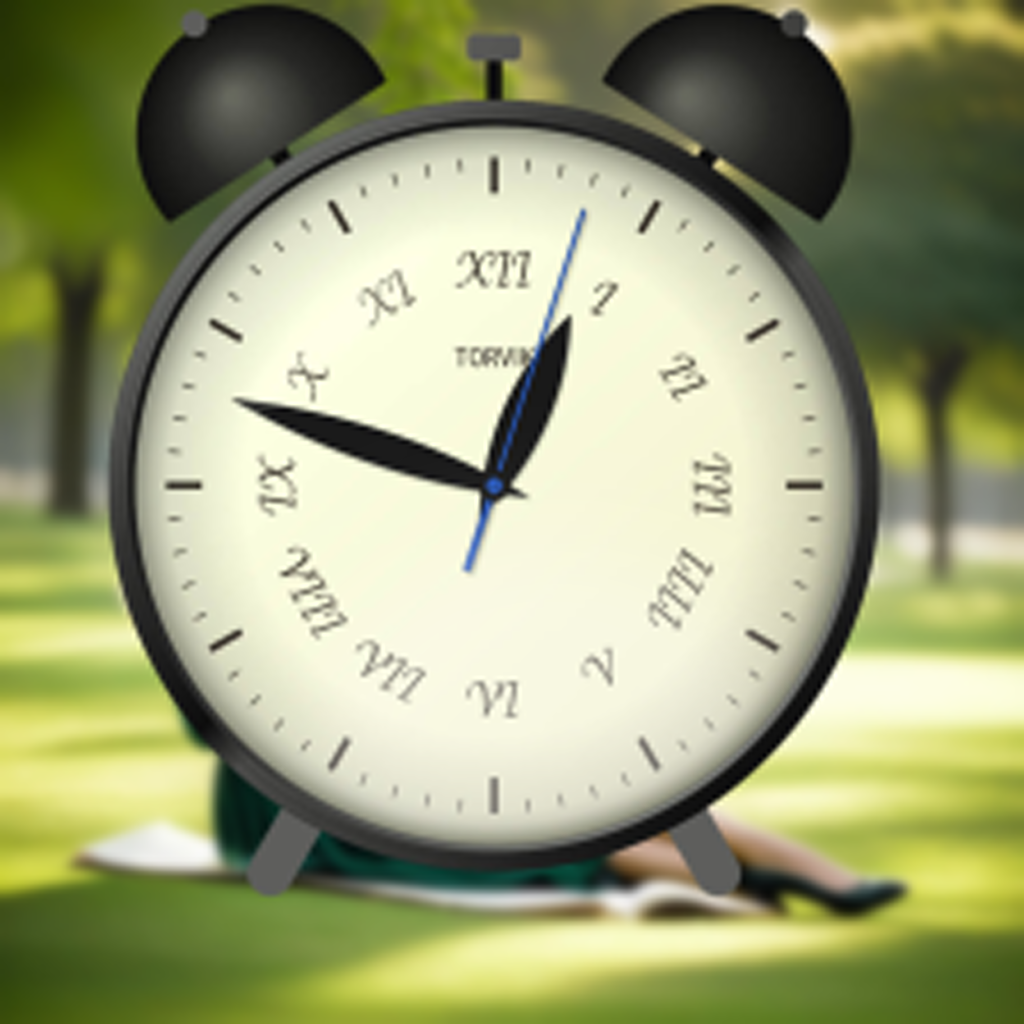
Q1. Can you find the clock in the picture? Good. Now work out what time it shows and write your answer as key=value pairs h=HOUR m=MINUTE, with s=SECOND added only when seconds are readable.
h=12 m=48 s=3
